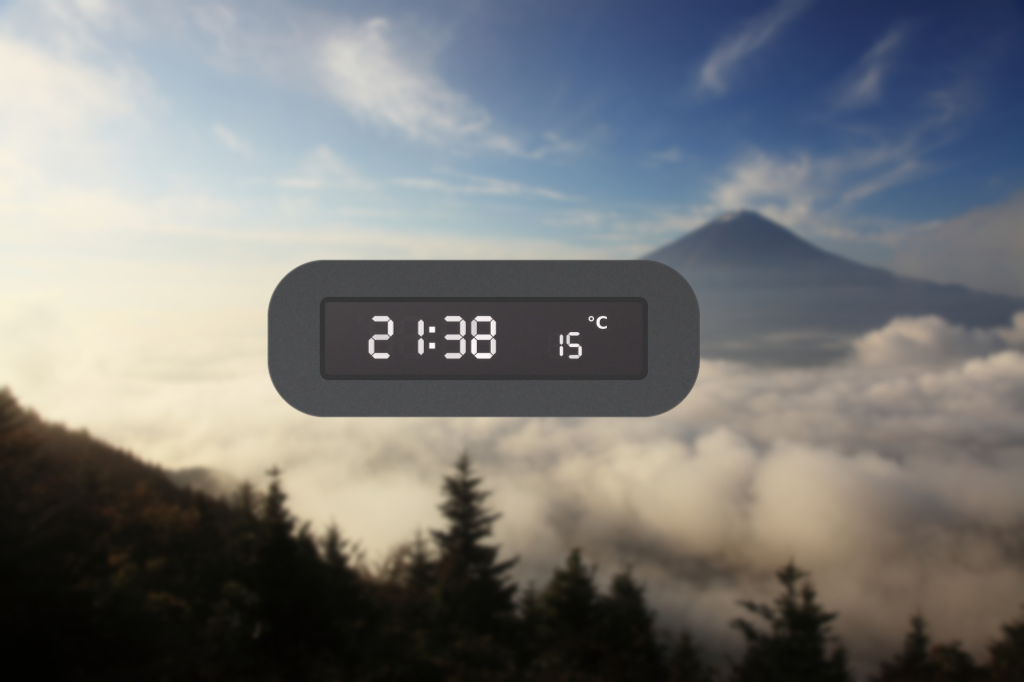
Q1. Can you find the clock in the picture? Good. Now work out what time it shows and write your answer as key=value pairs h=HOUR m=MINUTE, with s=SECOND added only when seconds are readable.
h=21 m=38
